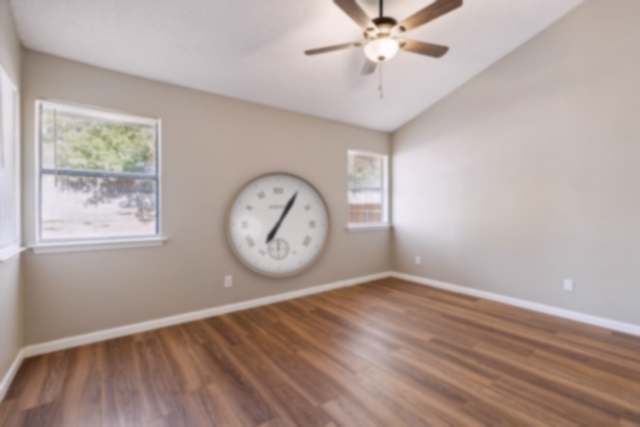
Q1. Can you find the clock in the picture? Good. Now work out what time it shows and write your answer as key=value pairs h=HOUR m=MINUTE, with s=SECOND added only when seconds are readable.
h=7 m=5
